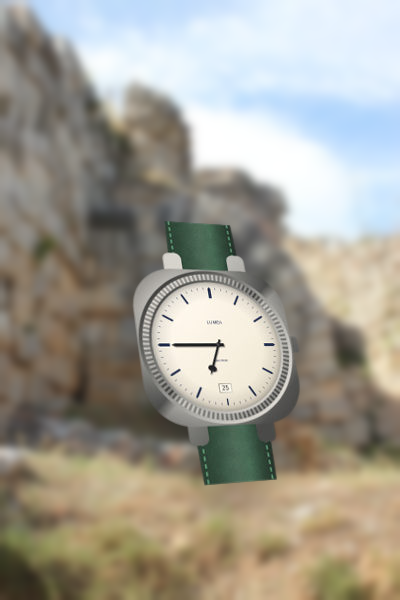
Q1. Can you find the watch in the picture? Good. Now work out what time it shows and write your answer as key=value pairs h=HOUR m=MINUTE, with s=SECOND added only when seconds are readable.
h=6 m=45
